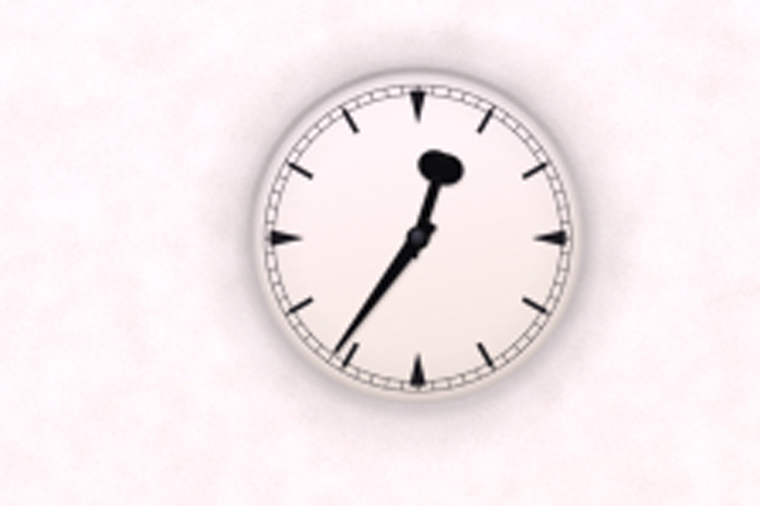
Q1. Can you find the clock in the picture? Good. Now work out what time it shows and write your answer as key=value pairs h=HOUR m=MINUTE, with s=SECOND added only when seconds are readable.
h=12 m=36
